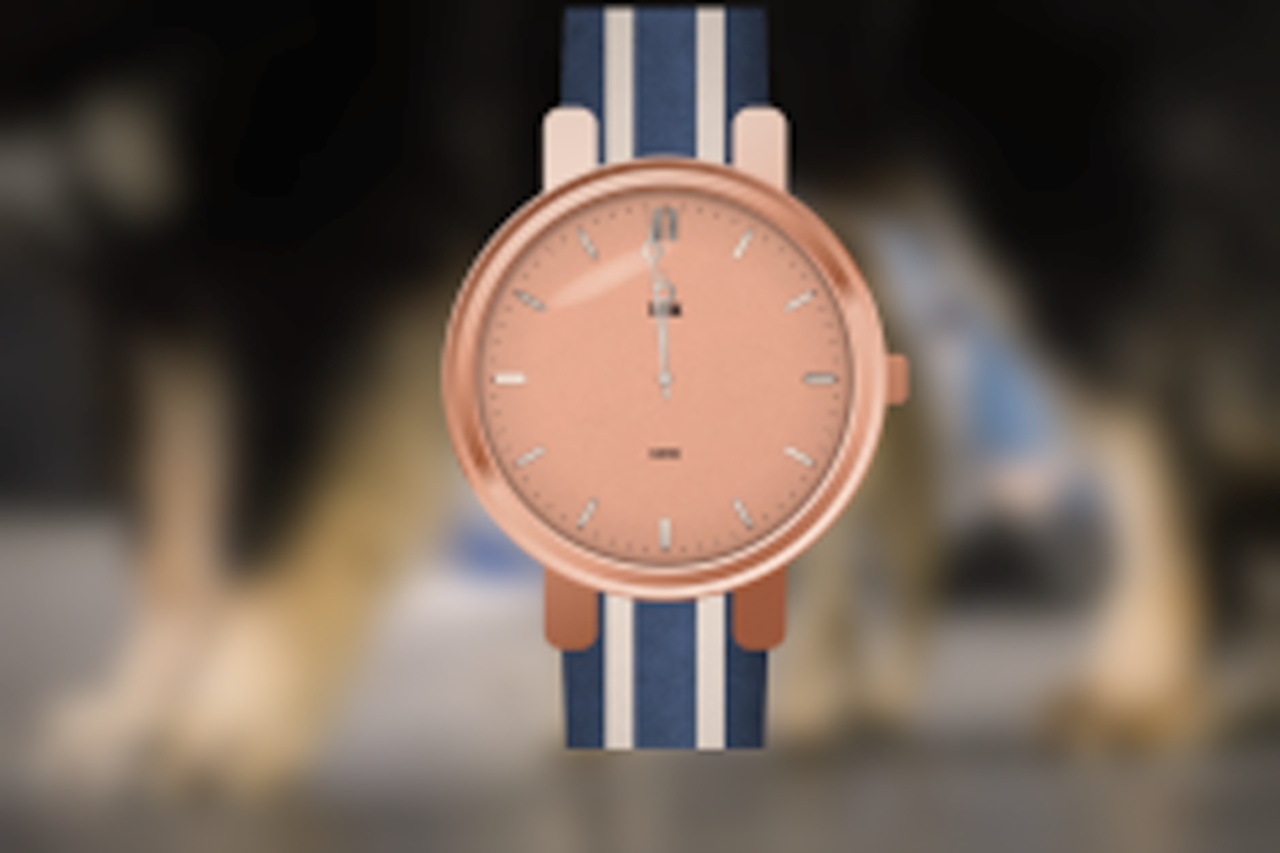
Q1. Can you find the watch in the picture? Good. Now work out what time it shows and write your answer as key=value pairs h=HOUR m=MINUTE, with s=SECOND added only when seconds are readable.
h=11 m=59
